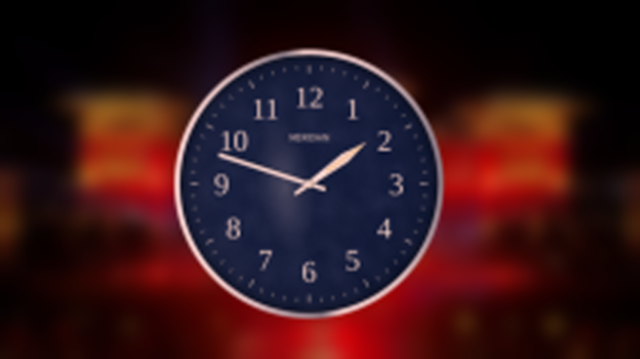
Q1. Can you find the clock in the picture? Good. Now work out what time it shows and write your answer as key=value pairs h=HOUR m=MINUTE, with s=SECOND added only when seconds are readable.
h=1 m=48
